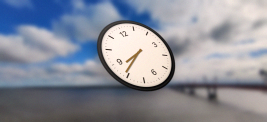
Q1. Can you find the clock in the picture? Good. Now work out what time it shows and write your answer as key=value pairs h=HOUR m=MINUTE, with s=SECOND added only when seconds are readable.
h=8 m=41
